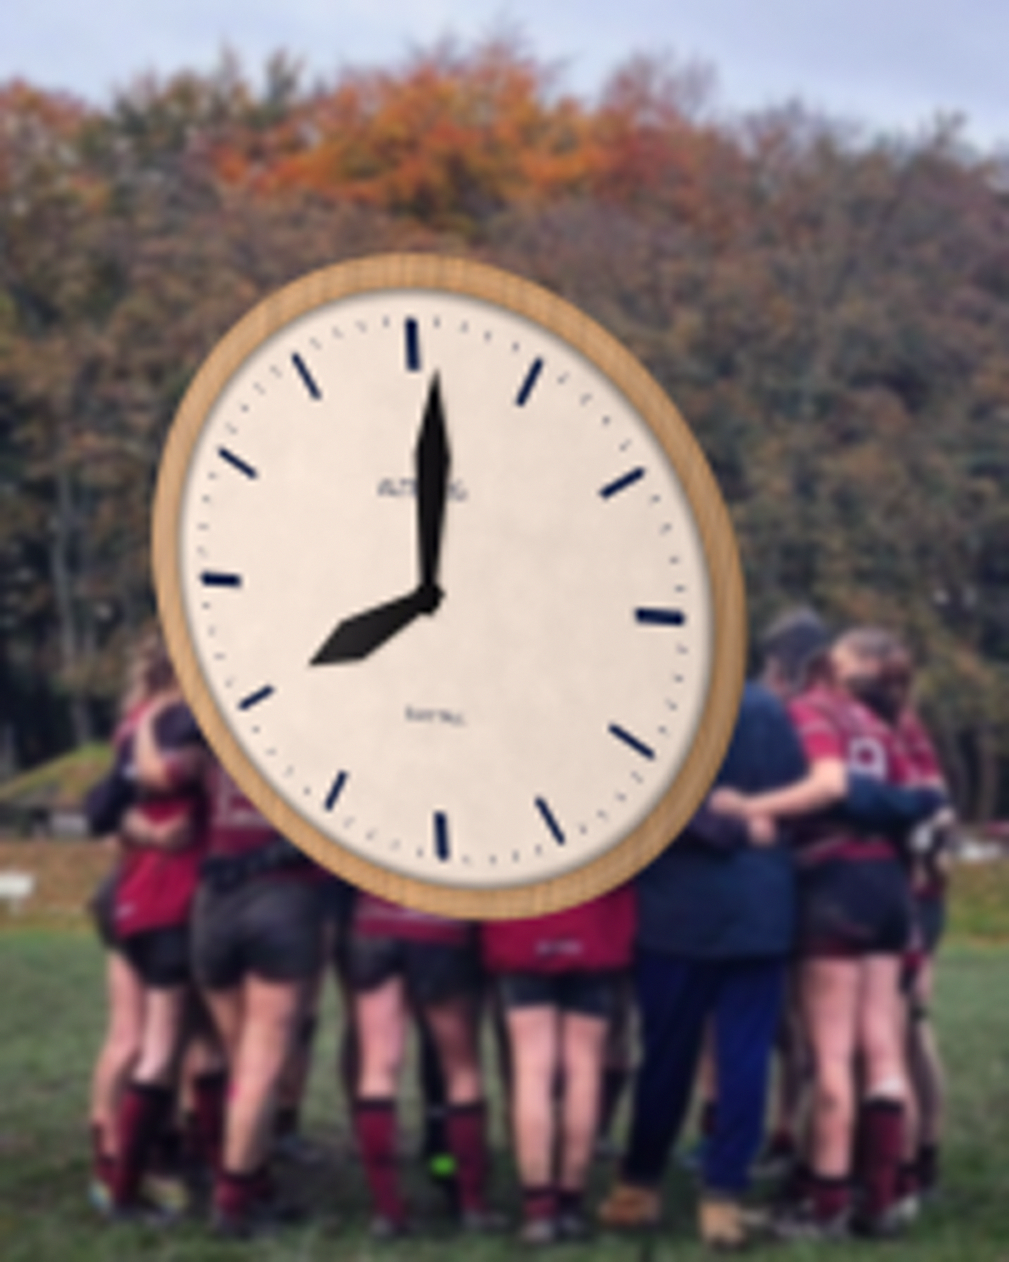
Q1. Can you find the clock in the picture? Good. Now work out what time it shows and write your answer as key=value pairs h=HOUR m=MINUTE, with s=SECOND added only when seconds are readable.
h=8 m=1
